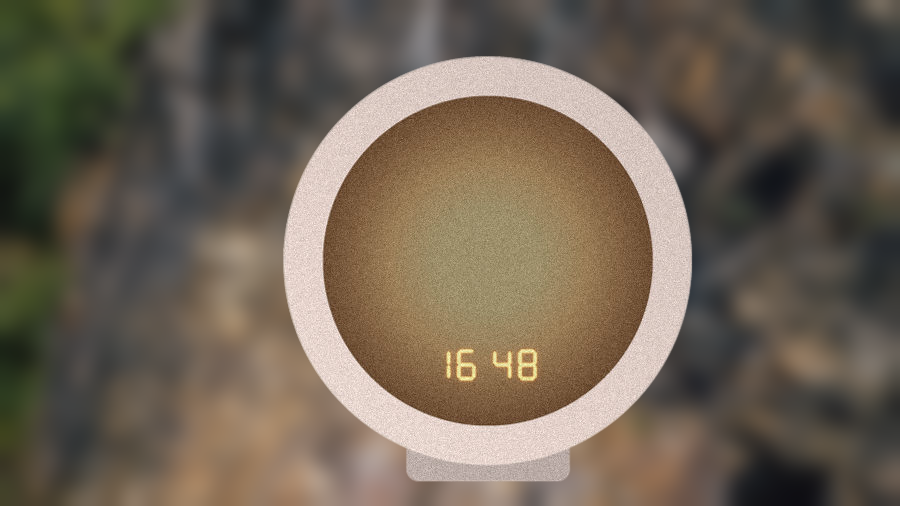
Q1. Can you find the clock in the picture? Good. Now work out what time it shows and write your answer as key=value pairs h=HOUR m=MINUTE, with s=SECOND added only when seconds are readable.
h=16 m=48
